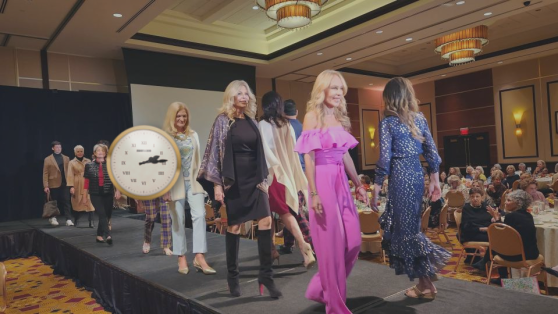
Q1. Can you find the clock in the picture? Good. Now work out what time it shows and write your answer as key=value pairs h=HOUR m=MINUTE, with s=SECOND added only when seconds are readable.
h=2 m=14
